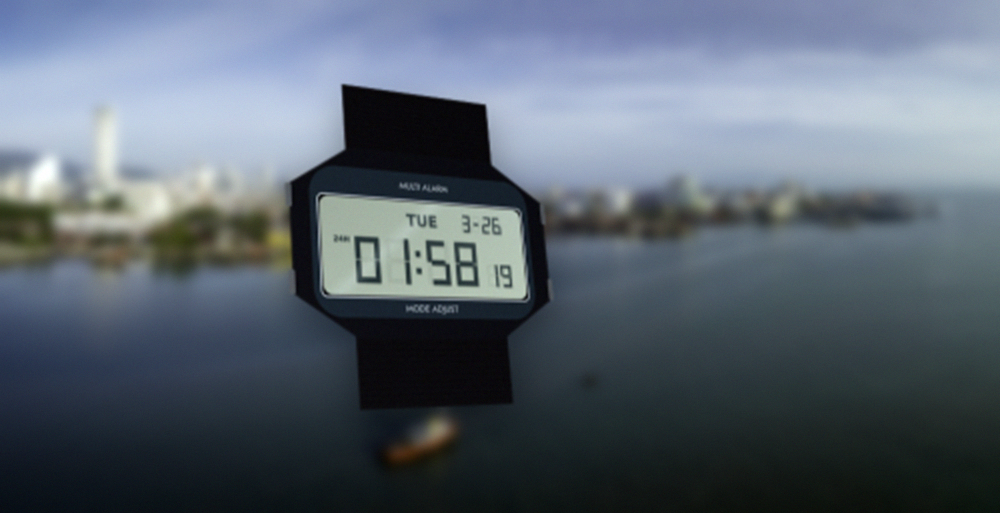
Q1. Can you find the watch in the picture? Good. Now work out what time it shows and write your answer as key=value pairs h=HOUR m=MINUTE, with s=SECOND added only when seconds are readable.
h=1 m=58 s=19
